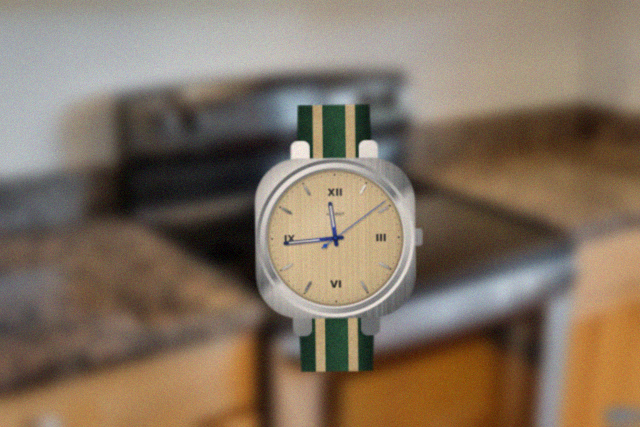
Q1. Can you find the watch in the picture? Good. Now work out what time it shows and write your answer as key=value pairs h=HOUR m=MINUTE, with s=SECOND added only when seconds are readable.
h=11 m=44 s=9
